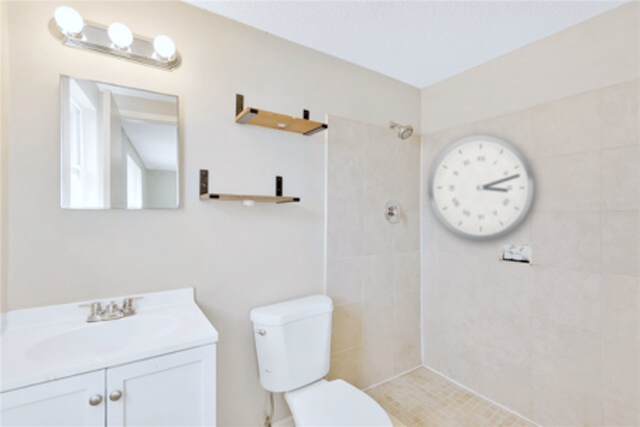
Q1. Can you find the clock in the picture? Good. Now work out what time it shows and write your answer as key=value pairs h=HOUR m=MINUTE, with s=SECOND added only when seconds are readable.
h=3 m=12
